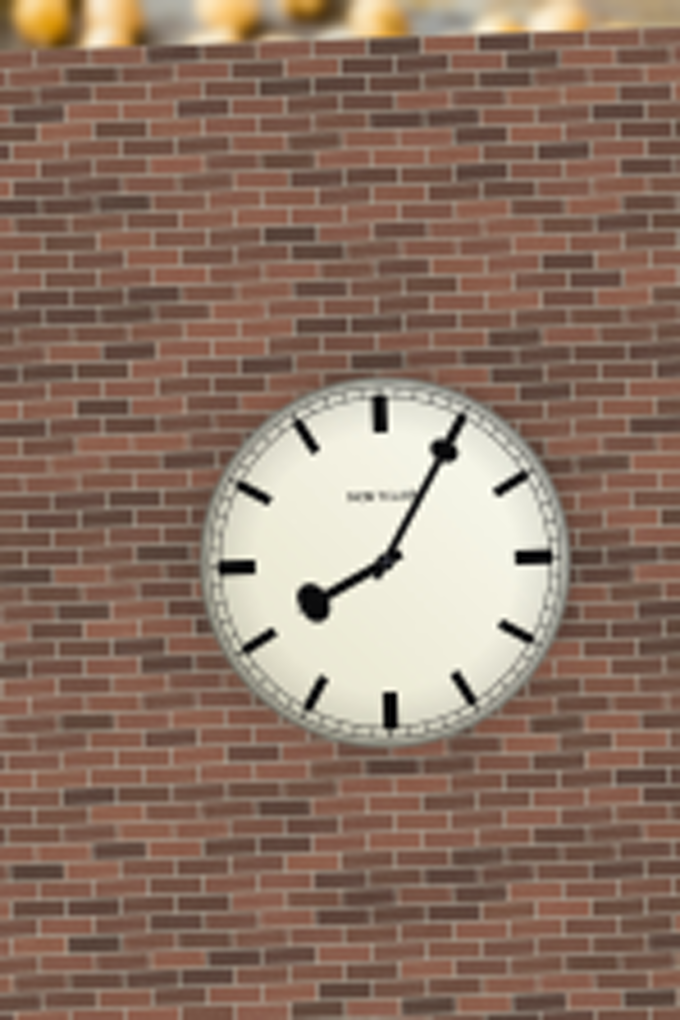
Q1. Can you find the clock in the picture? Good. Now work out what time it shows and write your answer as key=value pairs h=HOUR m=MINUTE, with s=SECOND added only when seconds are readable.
h=8 m=5
